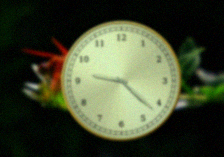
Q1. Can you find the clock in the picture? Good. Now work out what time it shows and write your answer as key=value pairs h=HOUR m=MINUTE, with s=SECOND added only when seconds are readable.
h=9 m=22
